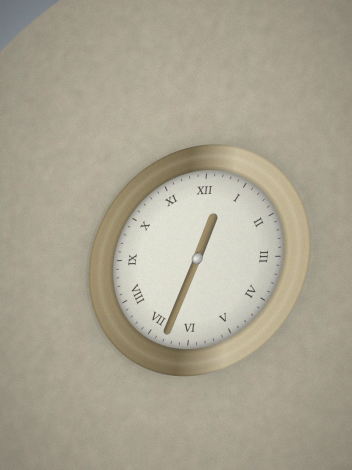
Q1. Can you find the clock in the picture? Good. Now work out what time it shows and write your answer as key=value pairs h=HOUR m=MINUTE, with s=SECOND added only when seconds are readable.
h=12 m=33
